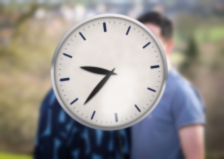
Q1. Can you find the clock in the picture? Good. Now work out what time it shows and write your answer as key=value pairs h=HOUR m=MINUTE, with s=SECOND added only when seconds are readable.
h=9 m=38
